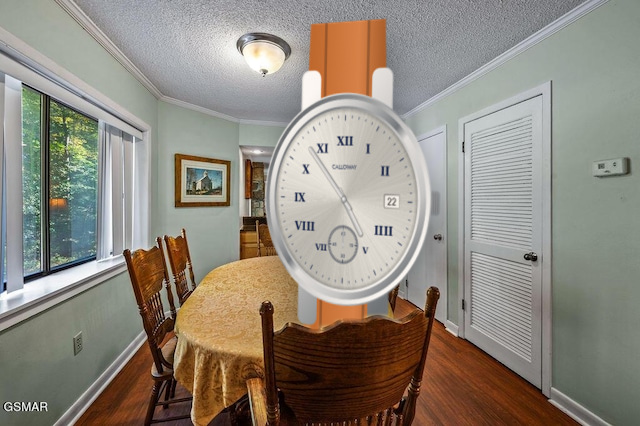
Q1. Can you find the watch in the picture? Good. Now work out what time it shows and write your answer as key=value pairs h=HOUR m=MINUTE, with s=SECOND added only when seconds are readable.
h=4 m=53
